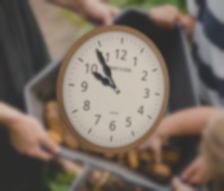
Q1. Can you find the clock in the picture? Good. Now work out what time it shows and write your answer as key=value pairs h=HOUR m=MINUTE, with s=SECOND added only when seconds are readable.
h=9 m=54
